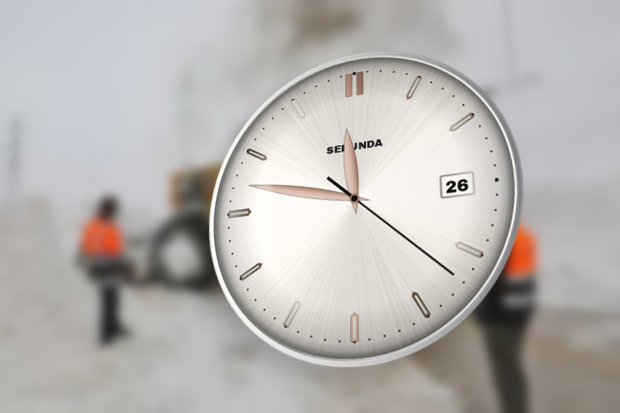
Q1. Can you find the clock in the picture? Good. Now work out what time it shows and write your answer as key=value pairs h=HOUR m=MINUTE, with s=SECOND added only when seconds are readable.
h=11 m=47 s=22
